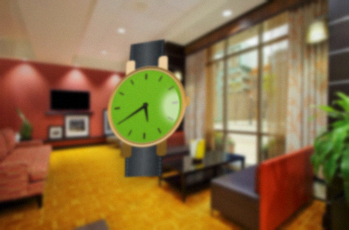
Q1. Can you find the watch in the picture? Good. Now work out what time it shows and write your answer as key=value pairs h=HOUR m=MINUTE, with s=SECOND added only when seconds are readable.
h=5 m=40
